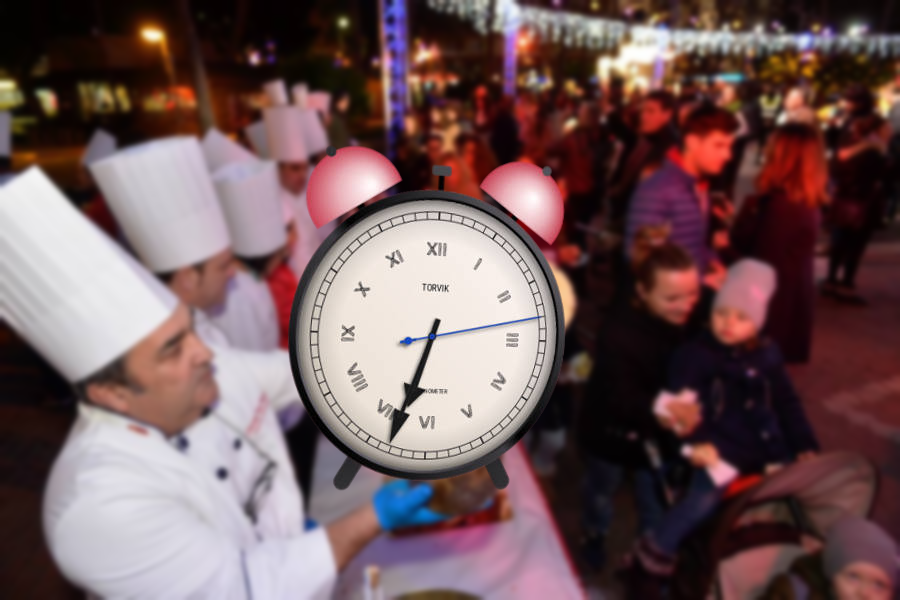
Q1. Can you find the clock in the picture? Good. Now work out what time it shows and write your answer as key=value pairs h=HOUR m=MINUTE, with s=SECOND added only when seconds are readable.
h=6 m=33 s=13
